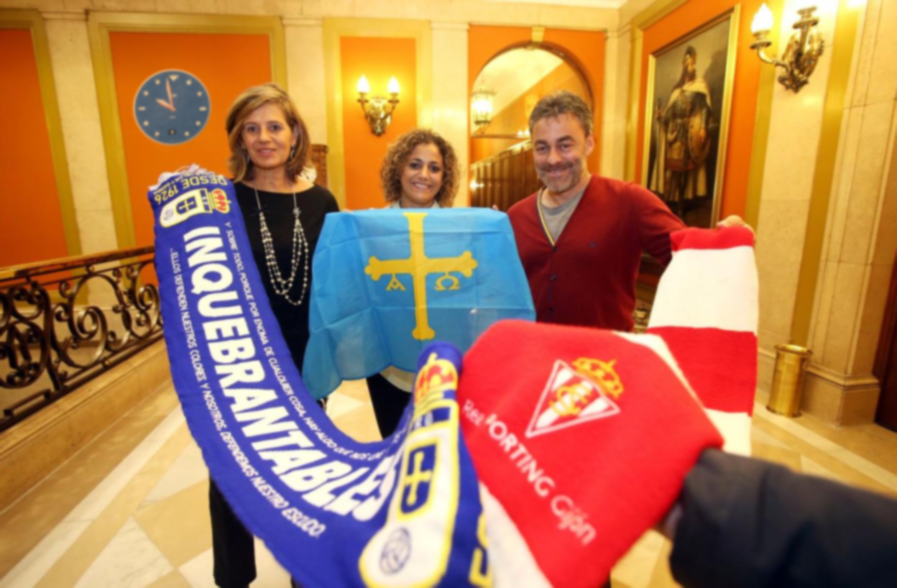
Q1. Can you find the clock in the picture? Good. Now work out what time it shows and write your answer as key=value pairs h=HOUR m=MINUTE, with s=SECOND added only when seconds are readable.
h=9 m=58
